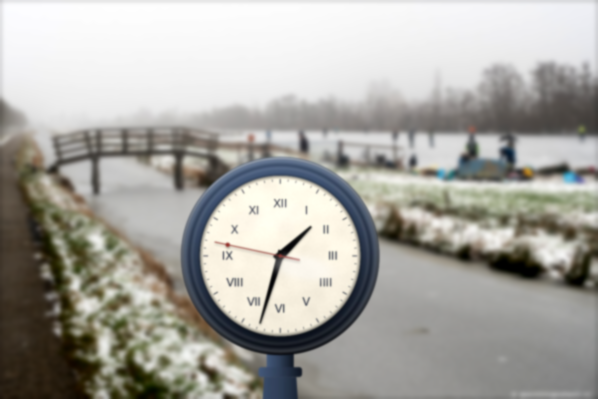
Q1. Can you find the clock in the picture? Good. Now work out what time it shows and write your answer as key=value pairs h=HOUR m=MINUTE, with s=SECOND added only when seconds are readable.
h=1 m=32 s=47
